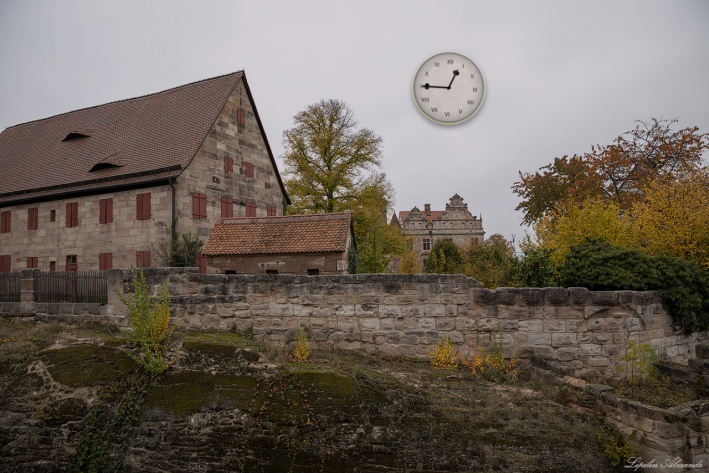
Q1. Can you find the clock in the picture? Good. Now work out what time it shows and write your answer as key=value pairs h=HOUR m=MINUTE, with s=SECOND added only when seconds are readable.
h=12 m=45
